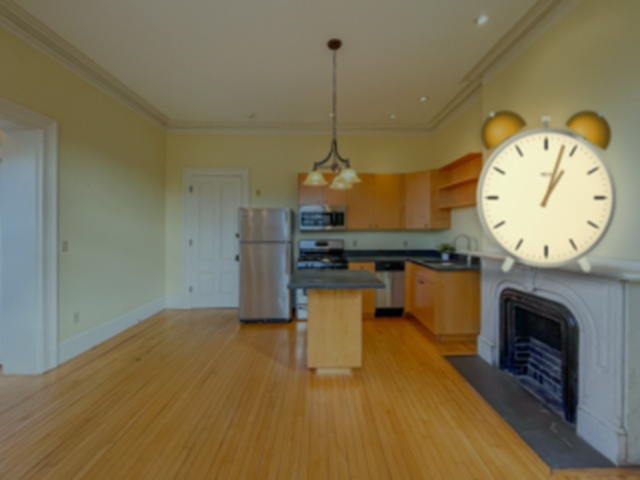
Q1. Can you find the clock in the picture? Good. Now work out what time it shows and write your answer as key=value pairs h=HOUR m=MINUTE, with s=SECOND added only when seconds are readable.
h=1 m=3
